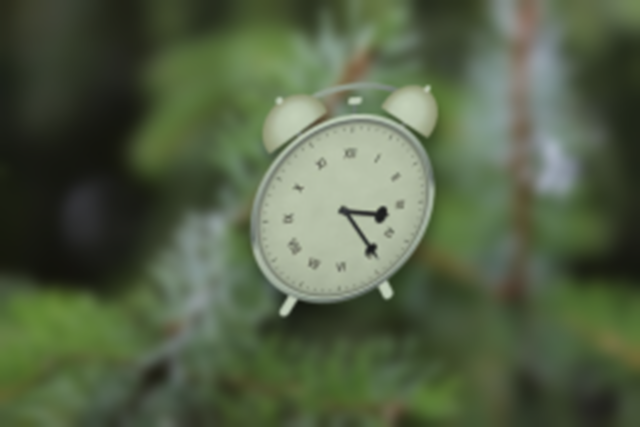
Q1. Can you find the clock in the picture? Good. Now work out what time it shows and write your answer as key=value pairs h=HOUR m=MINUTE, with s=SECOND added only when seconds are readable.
h=3 m=24
